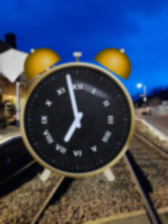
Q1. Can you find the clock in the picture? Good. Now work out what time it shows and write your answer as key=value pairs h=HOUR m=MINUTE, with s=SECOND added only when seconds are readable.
h=6 m=58
